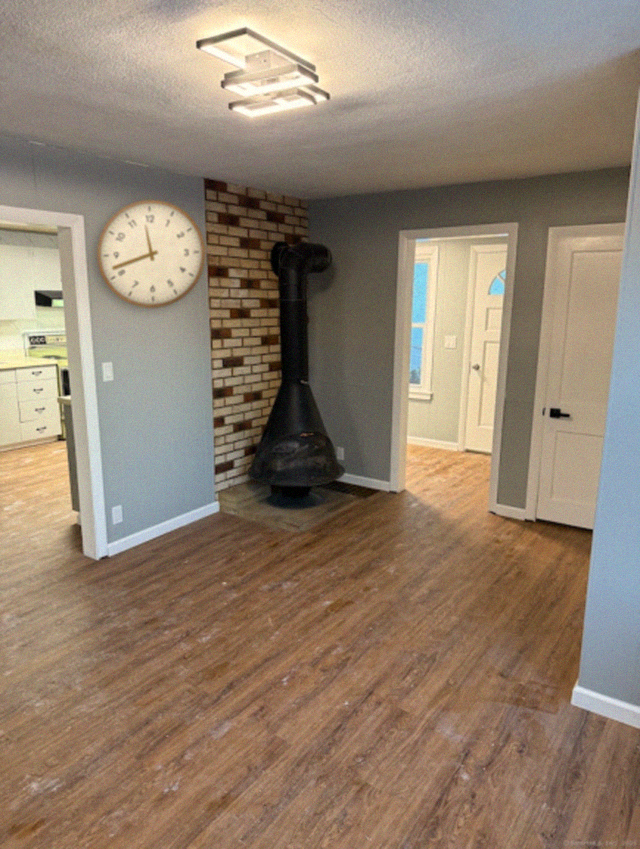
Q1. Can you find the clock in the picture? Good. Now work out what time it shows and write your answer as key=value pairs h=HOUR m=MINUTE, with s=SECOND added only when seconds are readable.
h=11 m=42
